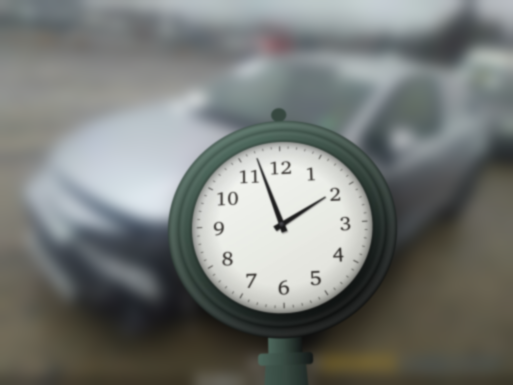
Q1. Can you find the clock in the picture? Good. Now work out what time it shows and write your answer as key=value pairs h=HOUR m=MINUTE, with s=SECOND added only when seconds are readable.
h=1 m=57
